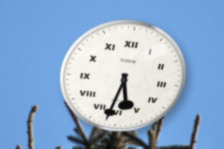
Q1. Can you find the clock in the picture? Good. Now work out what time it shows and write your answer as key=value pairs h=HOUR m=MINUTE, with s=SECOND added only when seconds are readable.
h=5 m=32
